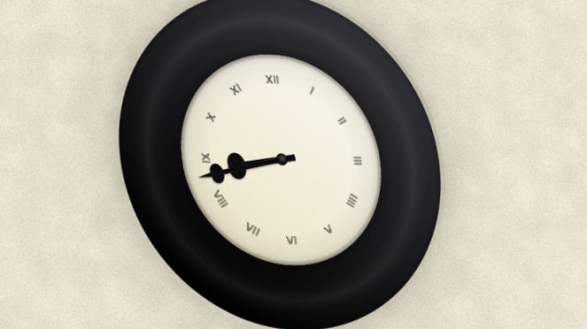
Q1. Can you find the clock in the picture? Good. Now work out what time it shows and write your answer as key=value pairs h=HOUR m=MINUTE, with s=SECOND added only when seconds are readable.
h=8 m=43
